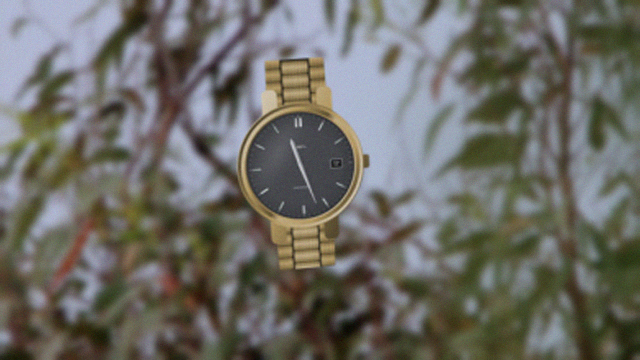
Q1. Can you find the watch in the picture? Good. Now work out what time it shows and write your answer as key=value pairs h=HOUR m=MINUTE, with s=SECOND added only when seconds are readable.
h=11 m=27
